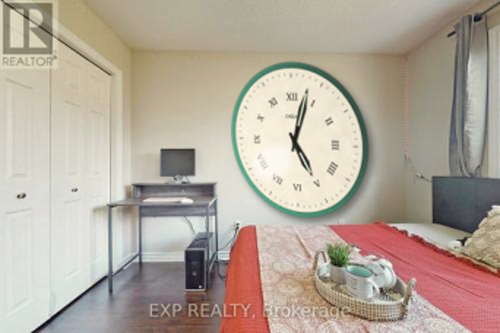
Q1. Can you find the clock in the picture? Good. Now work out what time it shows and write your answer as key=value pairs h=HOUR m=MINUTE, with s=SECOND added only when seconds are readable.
h=5 m=3
